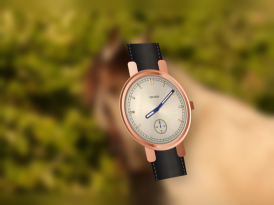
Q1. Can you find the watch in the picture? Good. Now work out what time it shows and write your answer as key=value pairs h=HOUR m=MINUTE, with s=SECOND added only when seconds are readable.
h=8 m=9
